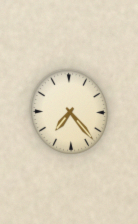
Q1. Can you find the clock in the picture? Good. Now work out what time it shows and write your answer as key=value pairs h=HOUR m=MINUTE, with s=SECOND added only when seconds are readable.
h=7 m=23
